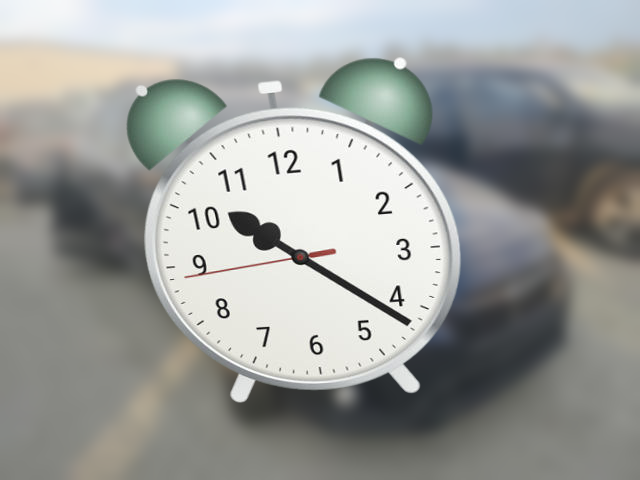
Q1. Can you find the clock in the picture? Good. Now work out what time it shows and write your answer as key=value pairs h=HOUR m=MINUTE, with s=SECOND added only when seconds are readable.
h=10 m=21 s=44
